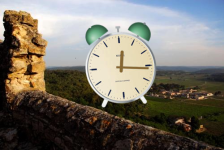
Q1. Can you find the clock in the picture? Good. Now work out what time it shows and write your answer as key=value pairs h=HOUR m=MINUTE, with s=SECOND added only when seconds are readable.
h=12 m=16
